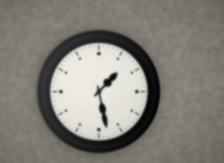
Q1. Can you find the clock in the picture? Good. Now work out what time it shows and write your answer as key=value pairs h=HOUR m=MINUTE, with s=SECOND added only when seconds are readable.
h=1 m=28
